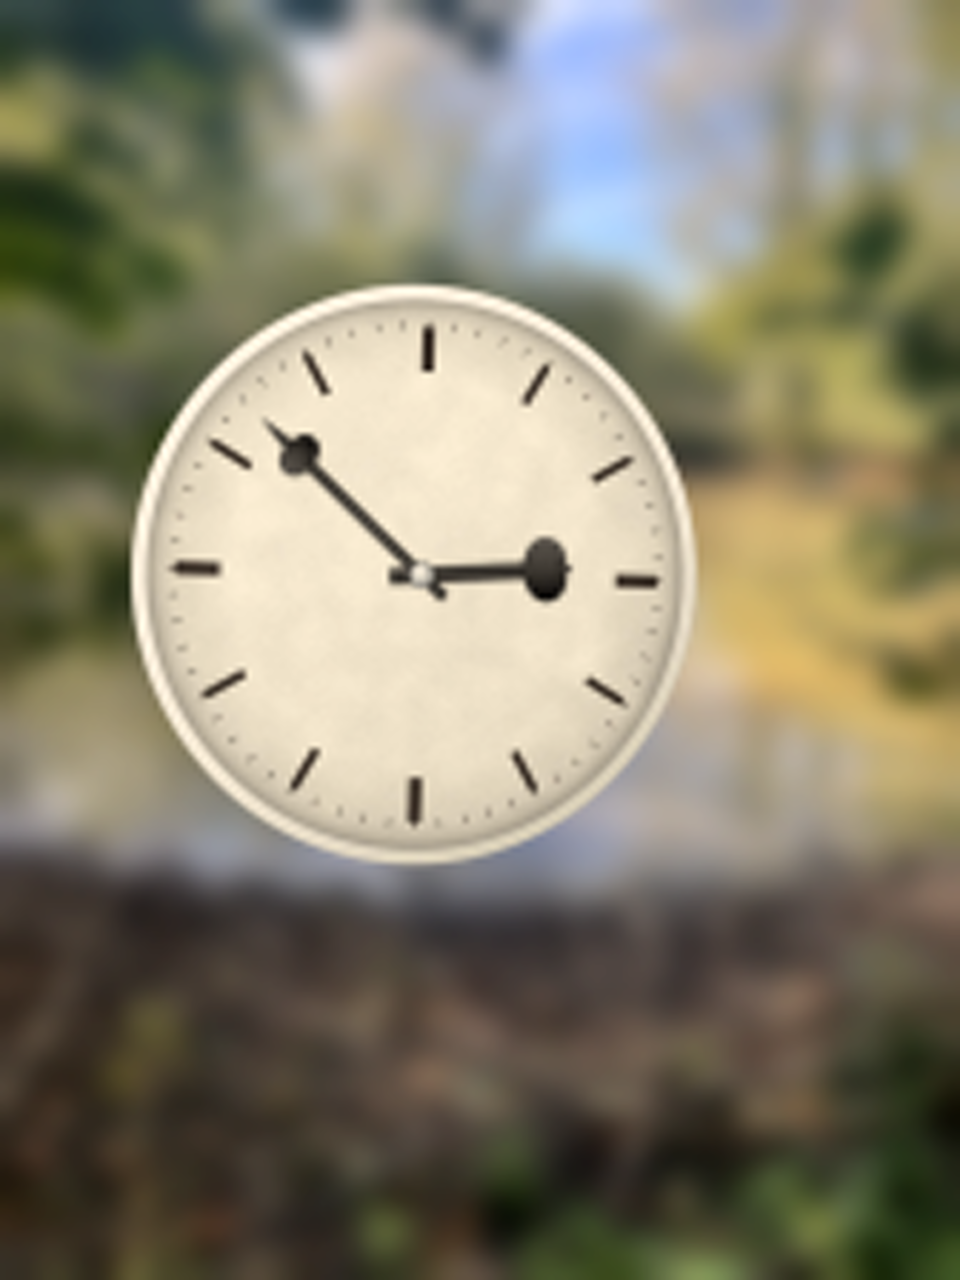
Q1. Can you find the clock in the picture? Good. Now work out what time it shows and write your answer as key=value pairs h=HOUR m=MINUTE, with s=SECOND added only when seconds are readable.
h=2 m=52
